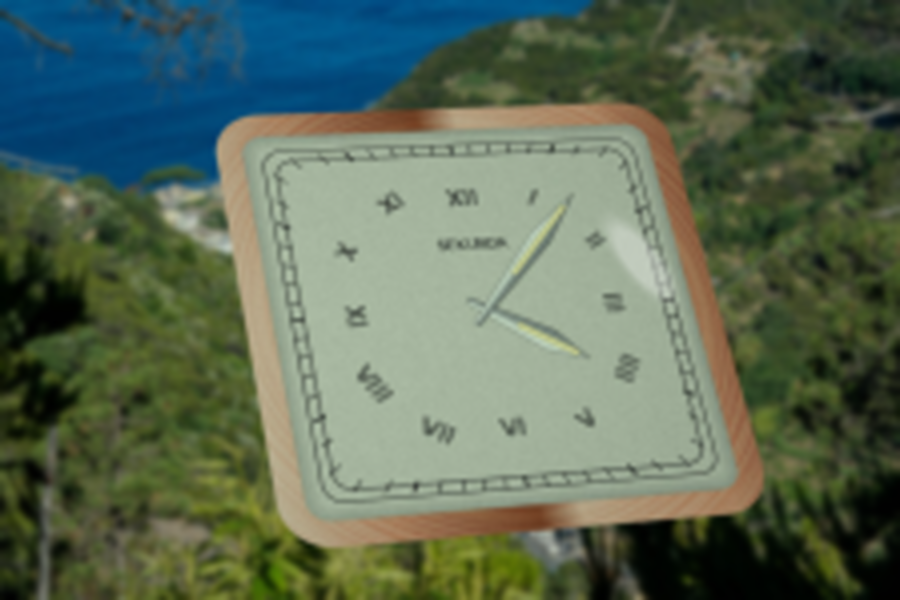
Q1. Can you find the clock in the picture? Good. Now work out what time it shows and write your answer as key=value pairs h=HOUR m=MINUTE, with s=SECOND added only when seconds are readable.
h=4 m=7
